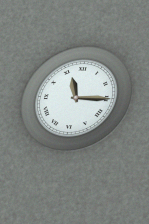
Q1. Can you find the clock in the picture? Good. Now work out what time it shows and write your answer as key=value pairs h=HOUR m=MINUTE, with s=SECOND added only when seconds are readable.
h=11 m=15
